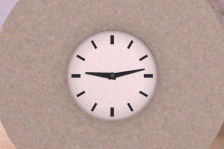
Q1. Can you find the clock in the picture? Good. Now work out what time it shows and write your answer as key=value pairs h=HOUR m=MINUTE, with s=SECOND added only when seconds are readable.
h=9 m=13
